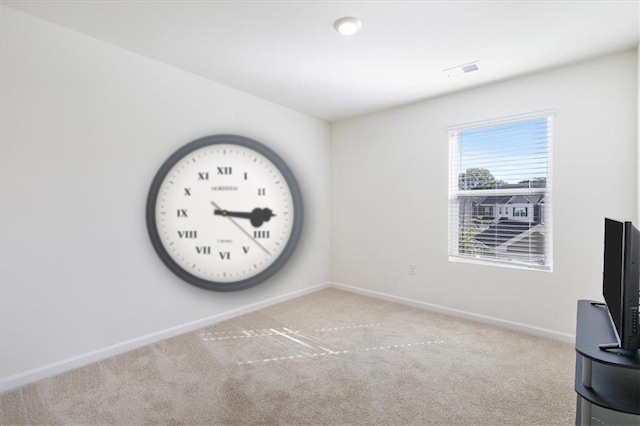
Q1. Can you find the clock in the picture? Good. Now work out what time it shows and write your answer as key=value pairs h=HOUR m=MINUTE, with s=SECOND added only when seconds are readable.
h=3 m=15 s=22
